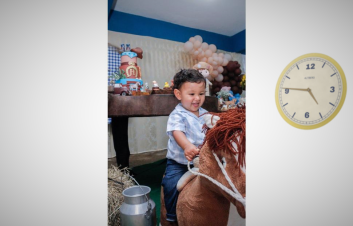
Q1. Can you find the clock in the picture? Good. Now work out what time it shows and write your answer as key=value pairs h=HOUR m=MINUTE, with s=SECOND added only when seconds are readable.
h=4 m=46
